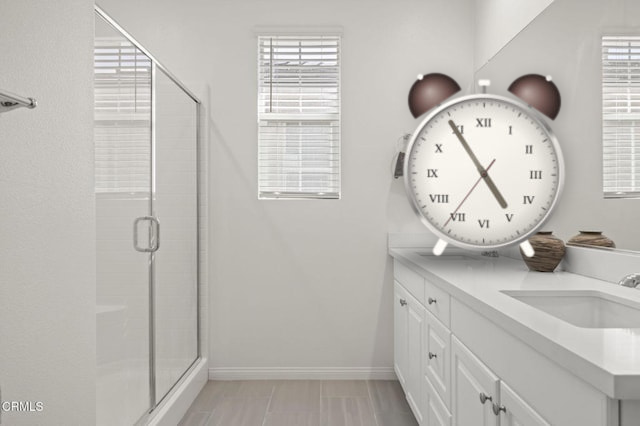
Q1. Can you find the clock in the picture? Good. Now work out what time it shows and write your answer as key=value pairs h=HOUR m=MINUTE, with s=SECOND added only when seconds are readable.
h=4 m=54 s=36
